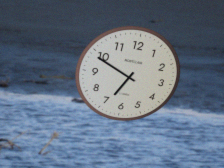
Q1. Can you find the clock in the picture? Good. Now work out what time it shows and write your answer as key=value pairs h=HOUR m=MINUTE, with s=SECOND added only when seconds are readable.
h=6 m=49
